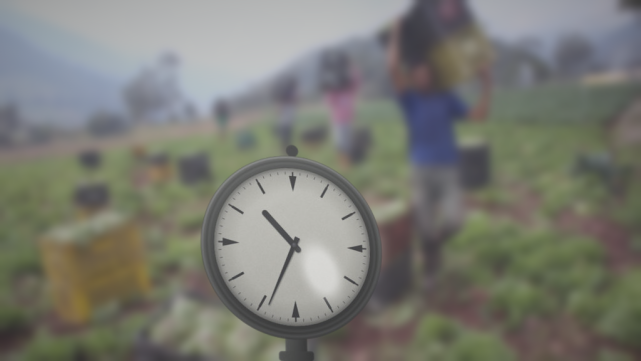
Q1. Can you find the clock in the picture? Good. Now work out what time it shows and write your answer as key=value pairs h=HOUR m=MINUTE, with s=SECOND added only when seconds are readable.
h=10 m=34
